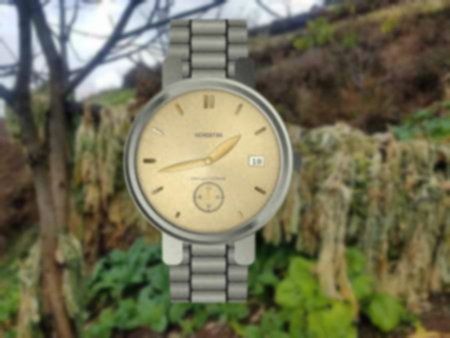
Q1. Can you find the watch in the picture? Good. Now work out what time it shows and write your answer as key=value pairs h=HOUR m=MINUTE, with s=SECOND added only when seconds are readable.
h=1 m=43
